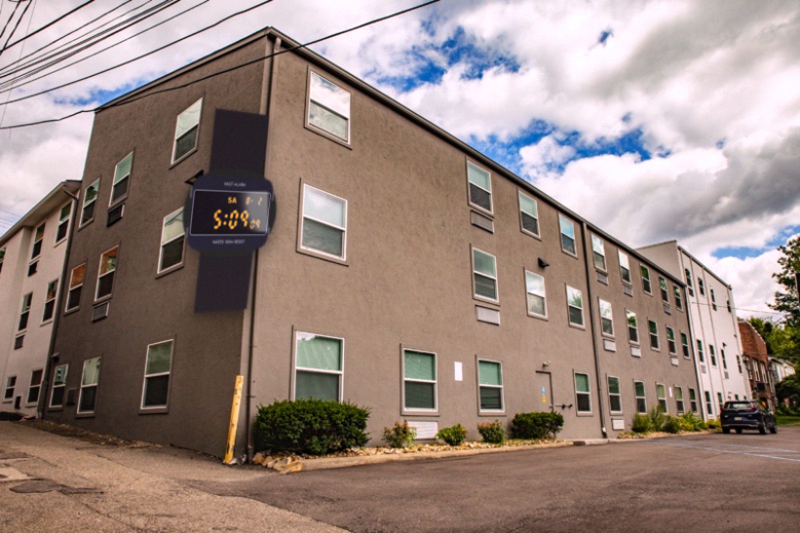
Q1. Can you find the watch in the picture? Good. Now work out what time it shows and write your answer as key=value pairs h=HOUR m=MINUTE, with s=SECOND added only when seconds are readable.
h=5 m=9
